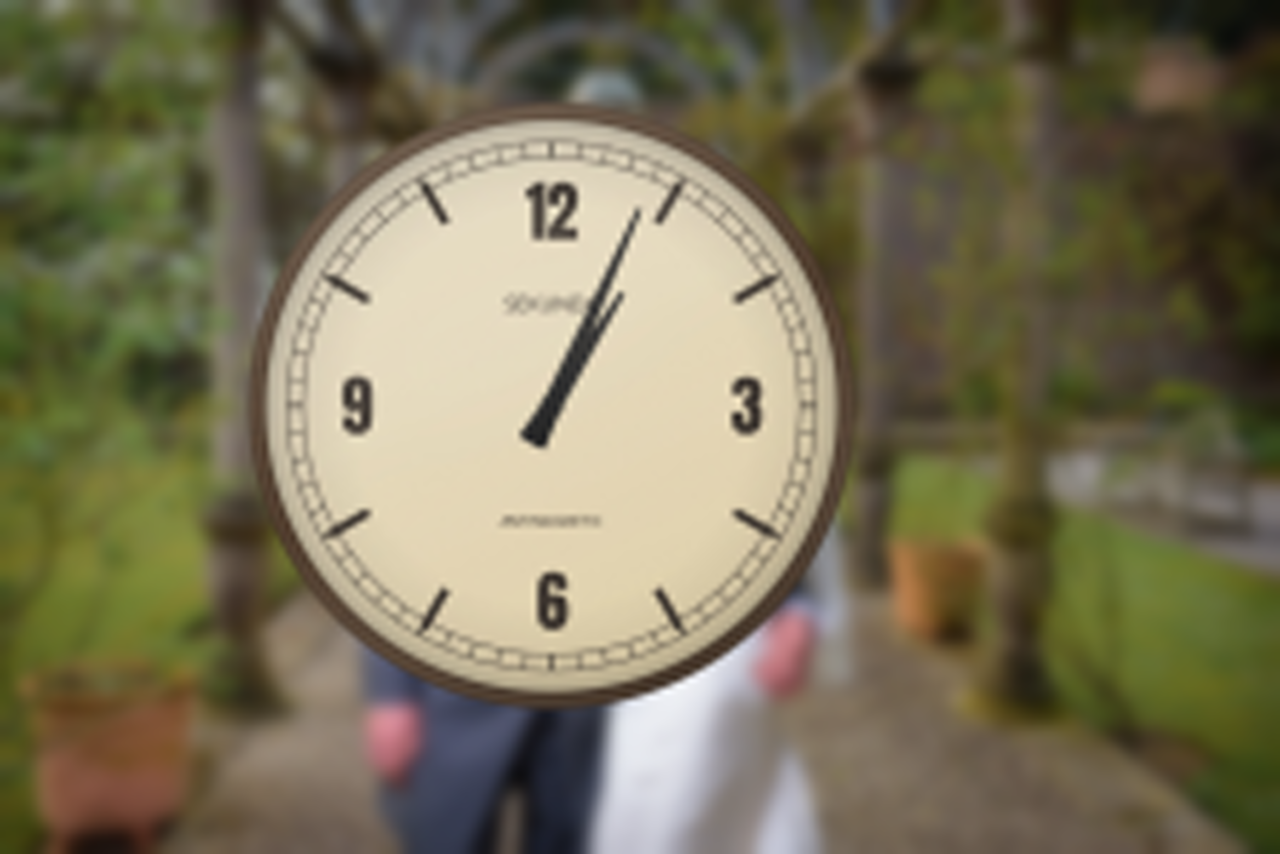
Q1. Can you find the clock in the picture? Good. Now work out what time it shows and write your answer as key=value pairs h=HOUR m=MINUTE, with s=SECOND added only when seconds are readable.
h=1 m=4
